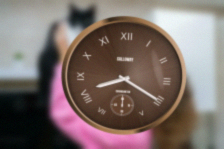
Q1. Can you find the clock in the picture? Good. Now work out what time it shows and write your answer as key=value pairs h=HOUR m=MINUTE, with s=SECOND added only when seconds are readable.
h=8 m=20
